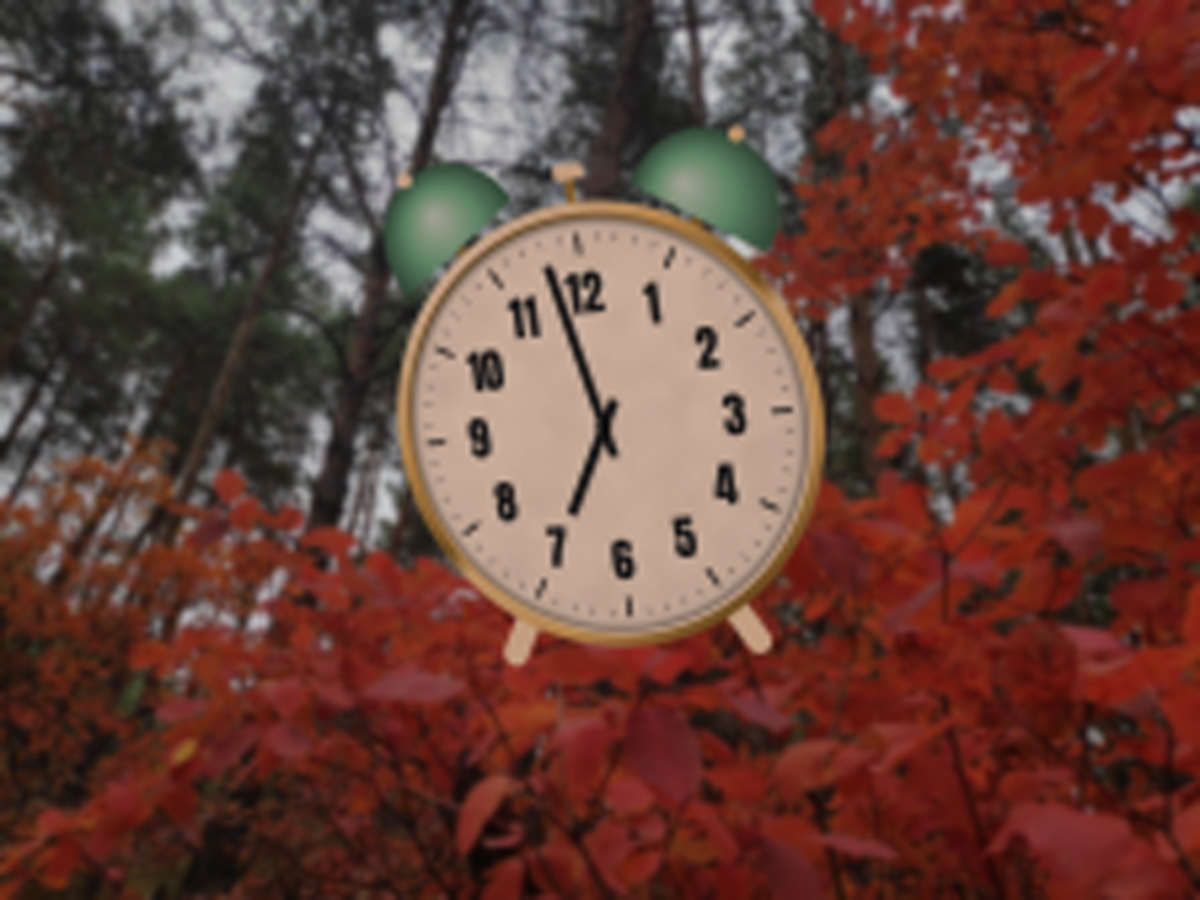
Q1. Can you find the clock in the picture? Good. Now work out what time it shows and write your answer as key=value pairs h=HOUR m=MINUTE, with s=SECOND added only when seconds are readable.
h=6 m=58
